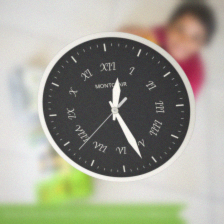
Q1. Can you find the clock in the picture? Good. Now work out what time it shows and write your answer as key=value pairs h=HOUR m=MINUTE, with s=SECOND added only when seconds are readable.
h=12 m=26 s=38
